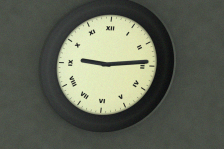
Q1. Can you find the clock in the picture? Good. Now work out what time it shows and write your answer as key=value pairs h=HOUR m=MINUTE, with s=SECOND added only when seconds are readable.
h=9 m=14
